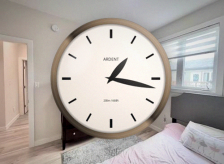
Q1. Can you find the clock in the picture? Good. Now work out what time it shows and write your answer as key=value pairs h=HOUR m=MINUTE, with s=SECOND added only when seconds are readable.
h=1 m=17
